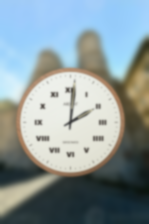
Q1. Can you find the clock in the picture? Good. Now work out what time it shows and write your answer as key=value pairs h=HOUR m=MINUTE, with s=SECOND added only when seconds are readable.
h=2 m=1
